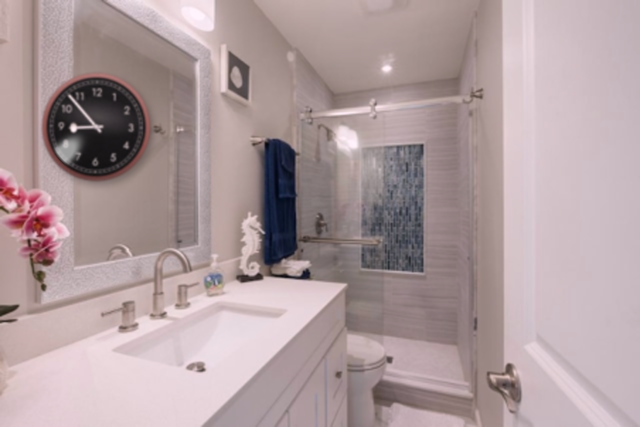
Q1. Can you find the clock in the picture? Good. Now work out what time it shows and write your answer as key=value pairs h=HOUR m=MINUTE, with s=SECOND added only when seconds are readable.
h=8 m=53
